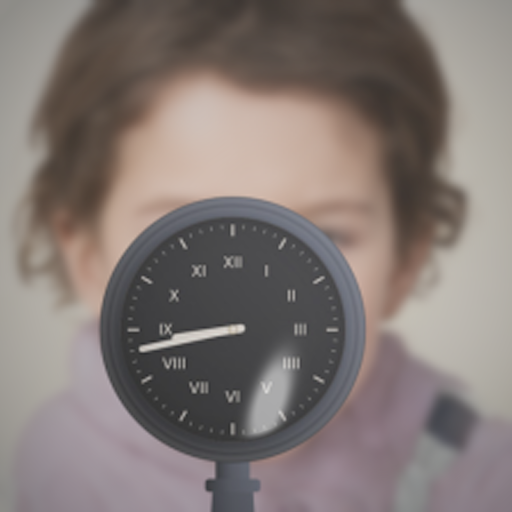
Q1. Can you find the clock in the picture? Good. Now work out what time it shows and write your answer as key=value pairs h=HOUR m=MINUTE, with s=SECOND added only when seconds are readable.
h=8 m=43
